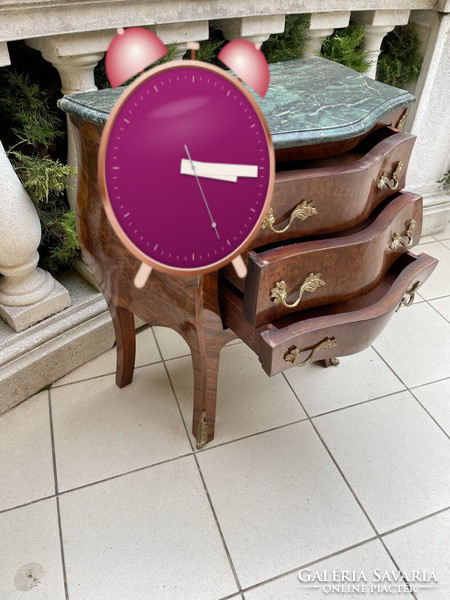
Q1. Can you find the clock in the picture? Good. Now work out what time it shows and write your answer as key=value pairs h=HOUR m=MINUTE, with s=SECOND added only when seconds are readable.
h=3 m=15 s=26
